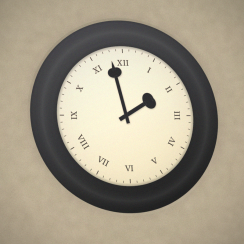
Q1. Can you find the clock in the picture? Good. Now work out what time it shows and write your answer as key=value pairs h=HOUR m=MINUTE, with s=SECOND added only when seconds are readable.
h=1 m=58
